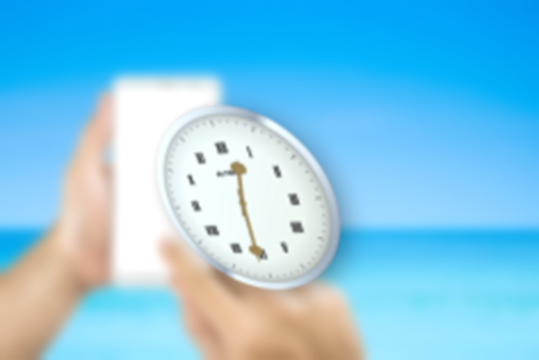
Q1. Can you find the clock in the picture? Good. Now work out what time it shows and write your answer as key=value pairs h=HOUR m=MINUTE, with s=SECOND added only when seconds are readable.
h=12 m=31
